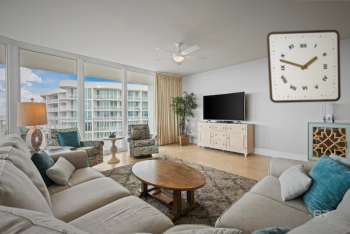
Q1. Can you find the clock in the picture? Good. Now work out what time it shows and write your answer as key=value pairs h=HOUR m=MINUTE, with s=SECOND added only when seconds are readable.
h=1 m=48
